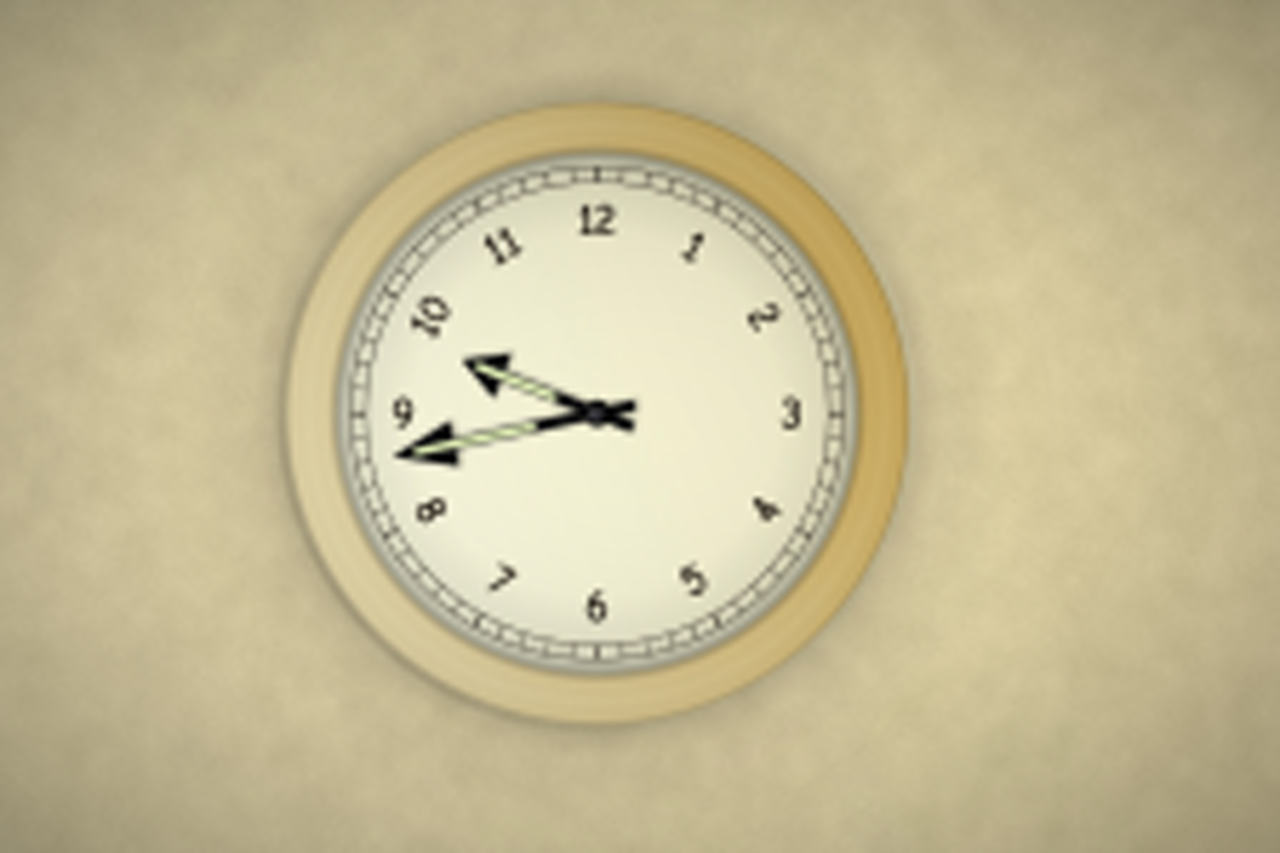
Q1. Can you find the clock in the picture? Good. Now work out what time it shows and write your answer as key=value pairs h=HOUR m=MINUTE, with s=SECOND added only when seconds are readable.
h=9 m=43
